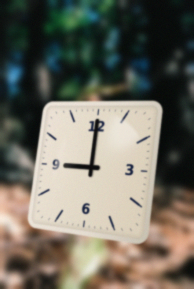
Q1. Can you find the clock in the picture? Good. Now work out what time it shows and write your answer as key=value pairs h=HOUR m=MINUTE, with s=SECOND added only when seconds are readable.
h=9 m=0
